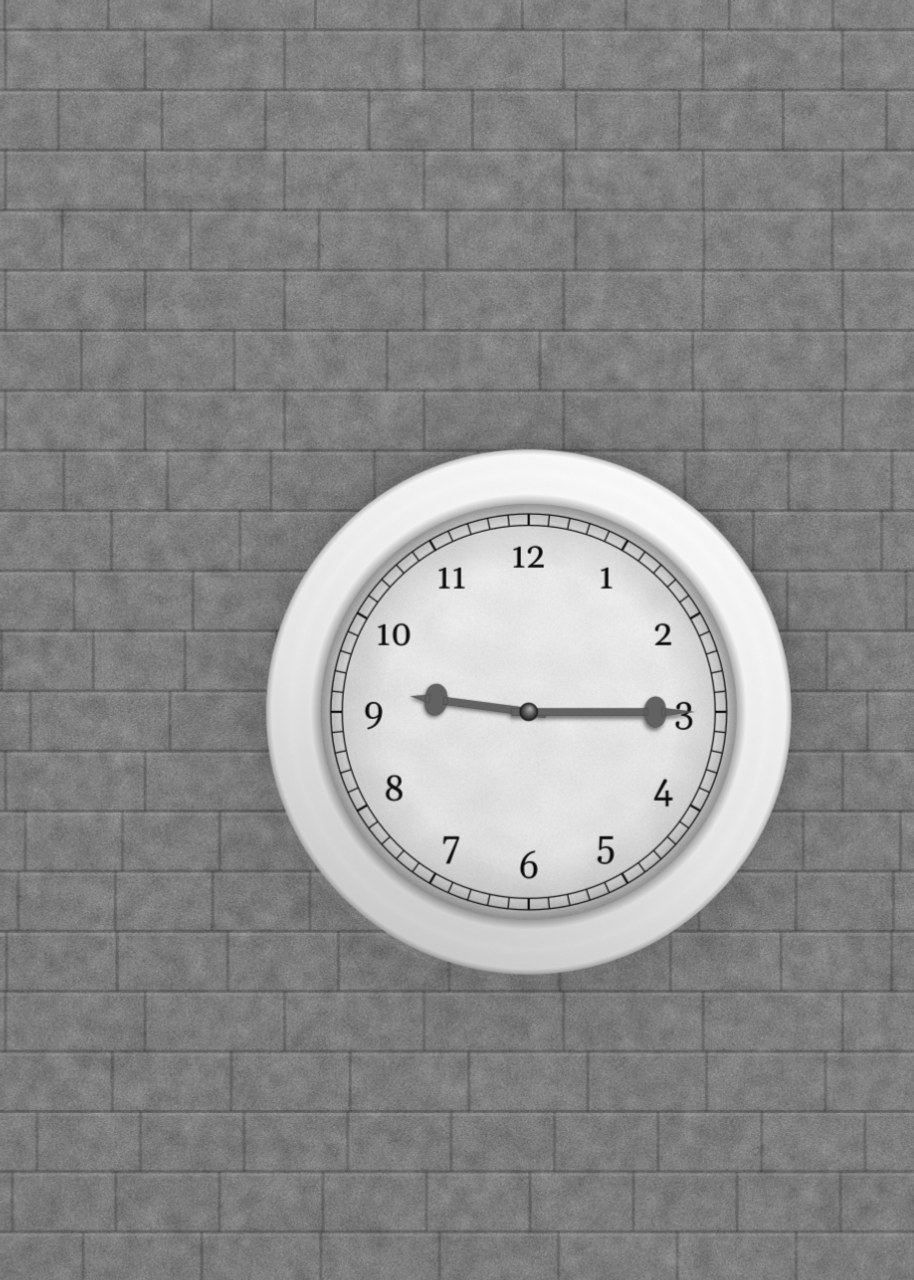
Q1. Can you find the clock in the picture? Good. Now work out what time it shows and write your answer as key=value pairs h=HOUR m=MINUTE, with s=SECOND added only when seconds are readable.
h=9 m=15
